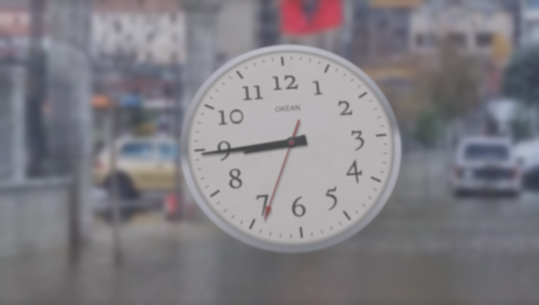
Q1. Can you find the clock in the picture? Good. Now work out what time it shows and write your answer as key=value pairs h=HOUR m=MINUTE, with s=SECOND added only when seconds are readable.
h=8 m=44 s=34
